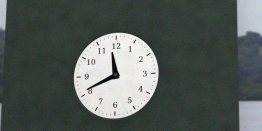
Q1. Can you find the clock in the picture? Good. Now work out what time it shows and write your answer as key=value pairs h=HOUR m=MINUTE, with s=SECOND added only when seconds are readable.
h=11 m=41
